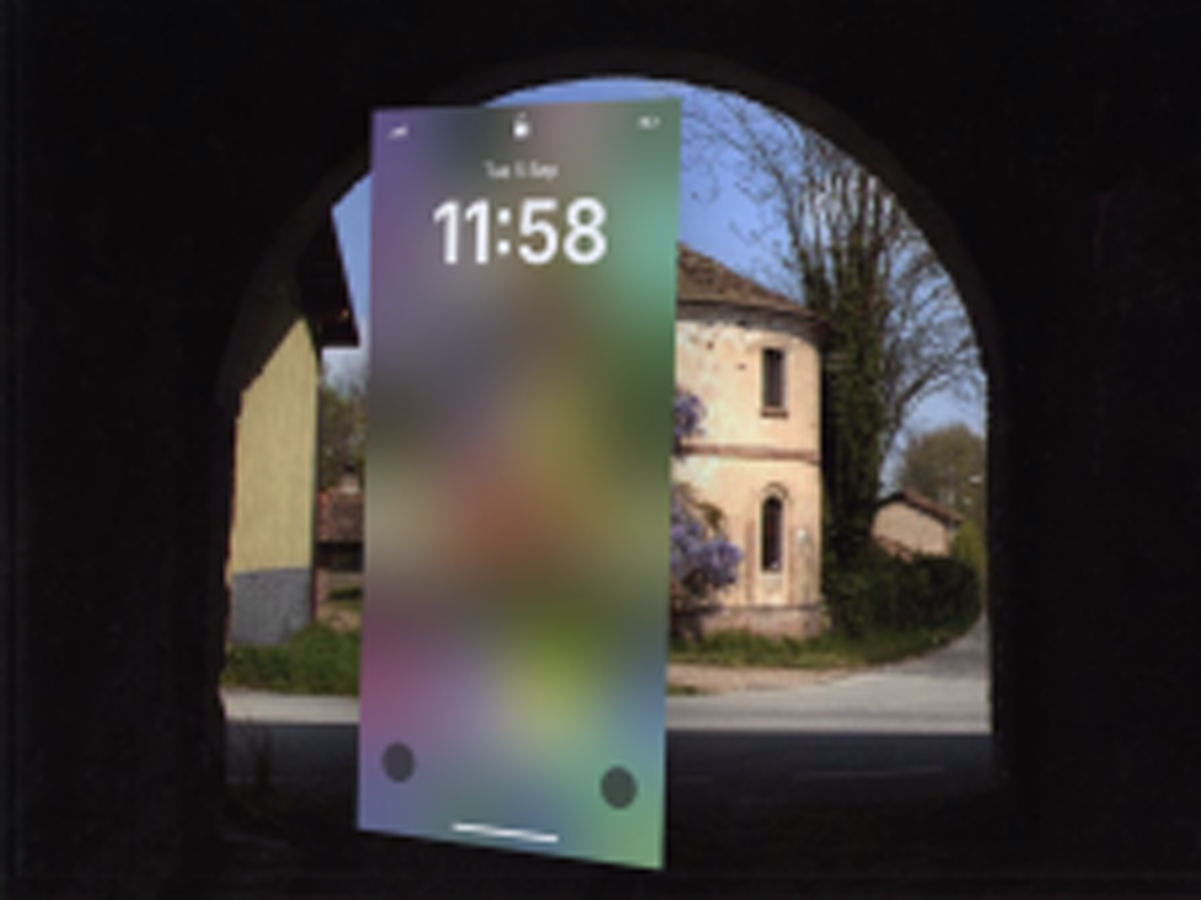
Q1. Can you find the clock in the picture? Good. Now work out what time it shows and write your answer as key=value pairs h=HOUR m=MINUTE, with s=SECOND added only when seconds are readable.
h=11 m=58
